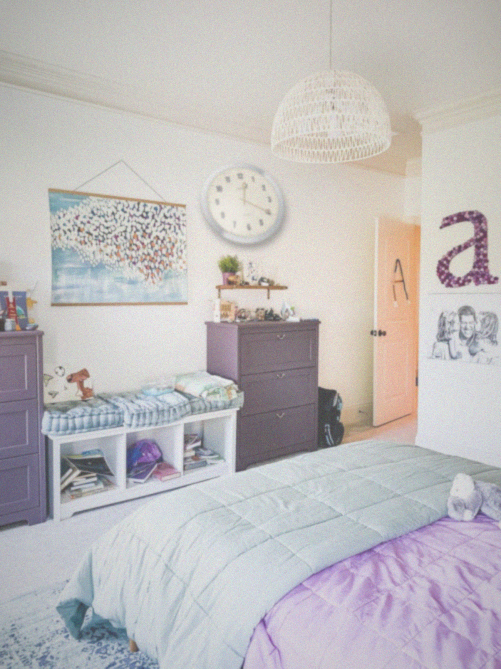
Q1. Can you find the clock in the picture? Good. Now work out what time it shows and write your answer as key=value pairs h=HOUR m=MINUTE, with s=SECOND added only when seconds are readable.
h=12 m=20
